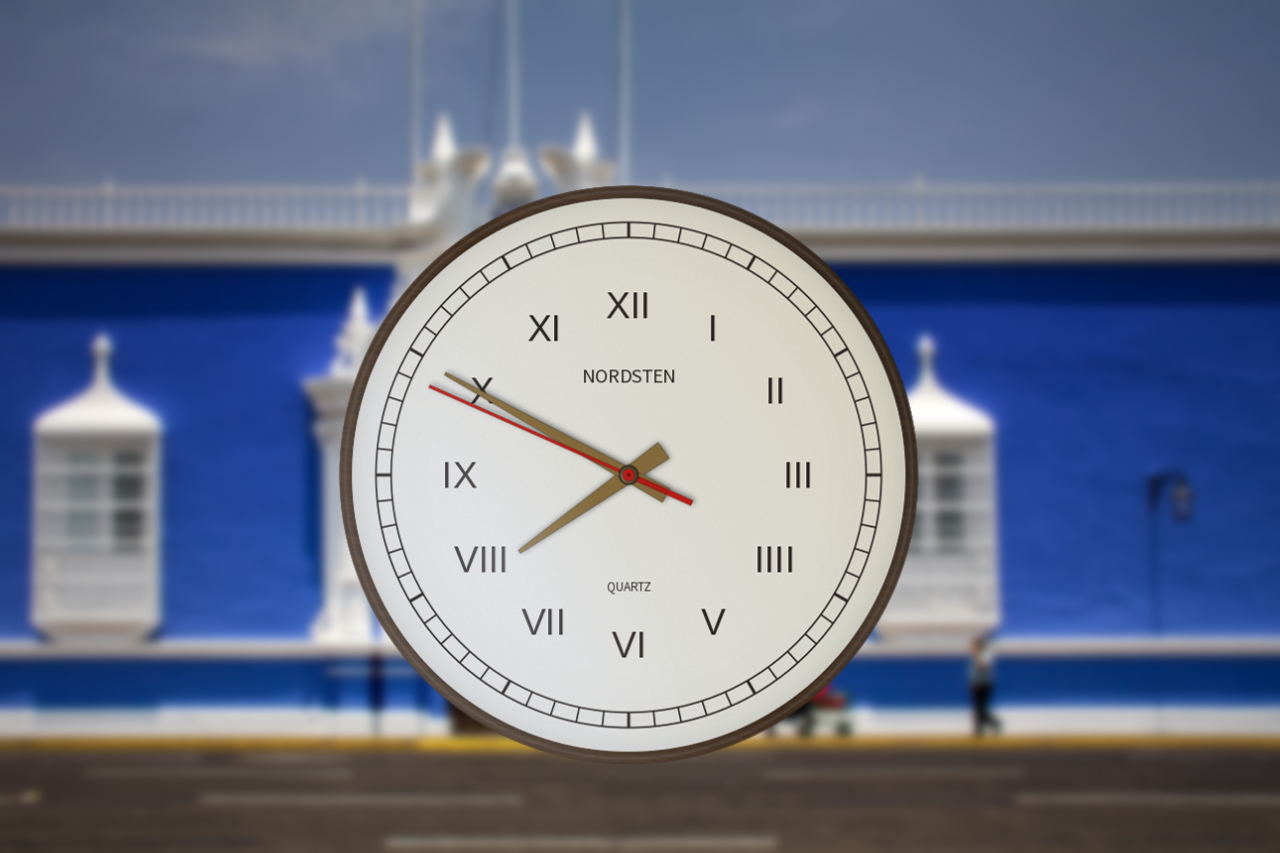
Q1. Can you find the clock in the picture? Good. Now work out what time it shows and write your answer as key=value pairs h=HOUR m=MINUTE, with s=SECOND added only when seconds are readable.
h=7 m=49 s=49
